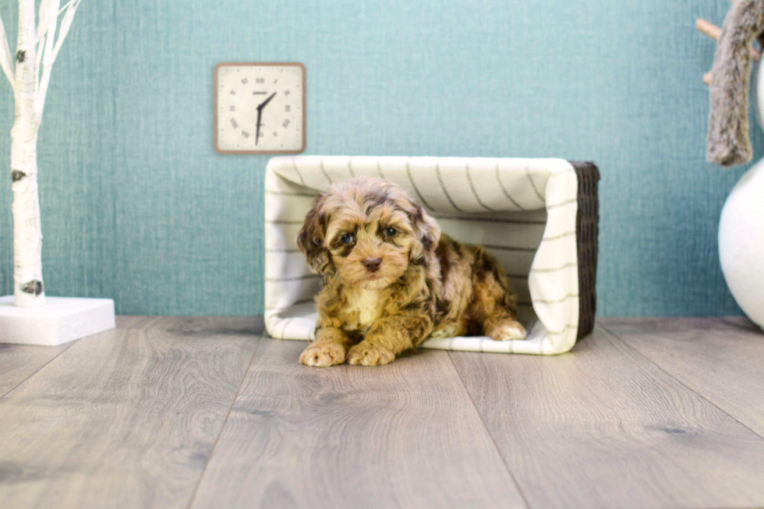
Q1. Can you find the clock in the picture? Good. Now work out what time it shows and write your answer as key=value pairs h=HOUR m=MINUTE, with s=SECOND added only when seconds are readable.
h=1 m=31
